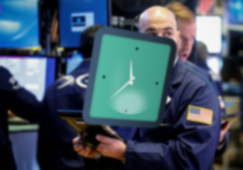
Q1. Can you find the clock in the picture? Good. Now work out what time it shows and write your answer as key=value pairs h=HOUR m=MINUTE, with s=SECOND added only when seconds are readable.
h=11 m=37
